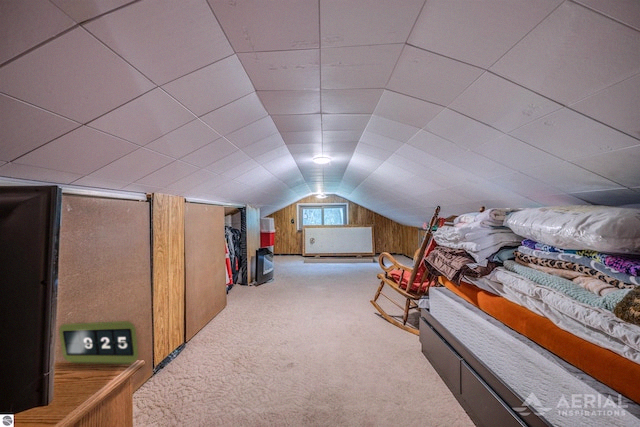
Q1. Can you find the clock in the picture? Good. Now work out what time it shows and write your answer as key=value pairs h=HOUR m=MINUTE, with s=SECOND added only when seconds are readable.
h=9 m=25
